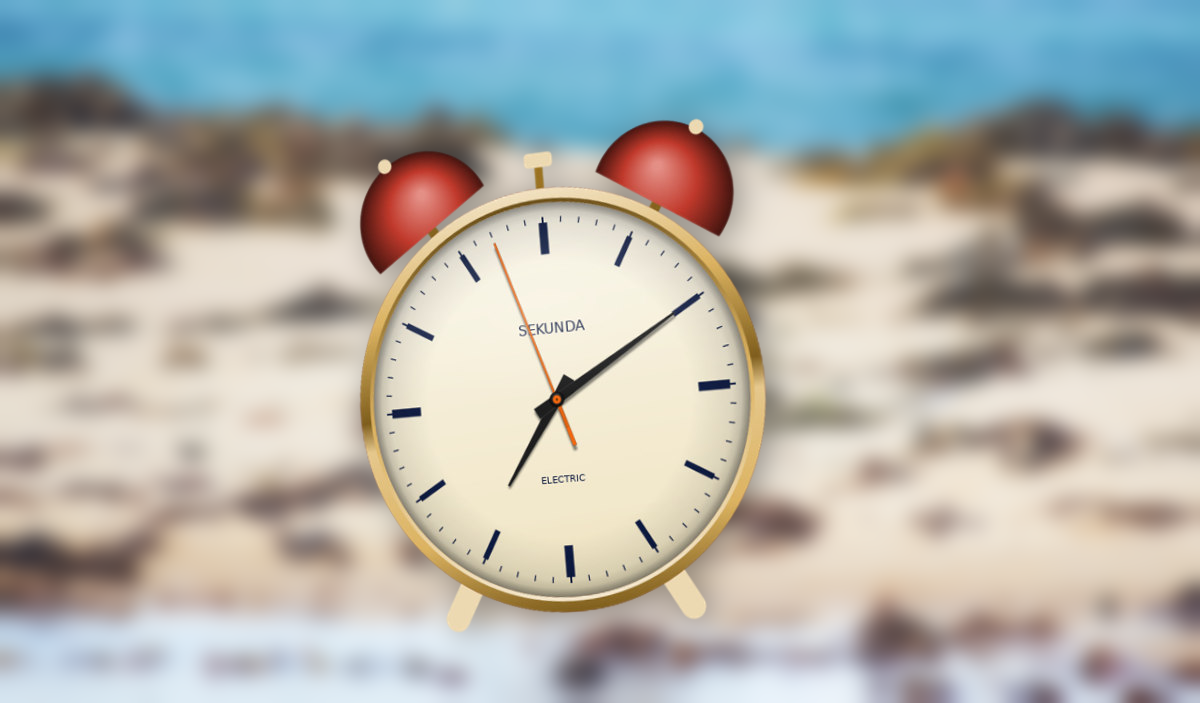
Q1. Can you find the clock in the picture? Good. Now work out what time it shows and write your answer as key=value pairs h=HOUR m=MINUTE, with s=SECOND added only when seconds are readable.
h=7 m=9 s=57
